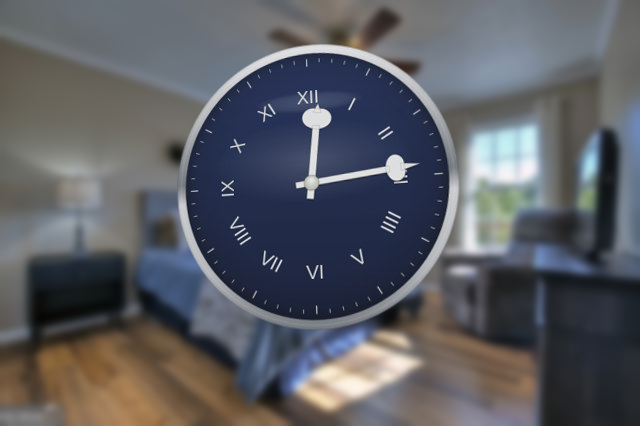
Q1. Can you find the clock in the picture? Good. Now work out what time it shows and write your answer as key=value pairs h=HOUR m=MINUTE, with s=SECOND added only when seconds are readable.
h=12 m=14
